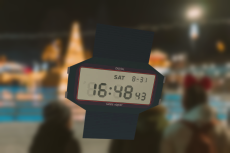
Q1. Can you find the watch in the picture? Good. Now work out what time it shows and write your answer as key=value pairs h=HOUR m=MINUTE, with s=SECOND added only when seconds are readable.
h=16 m=48 s=43
